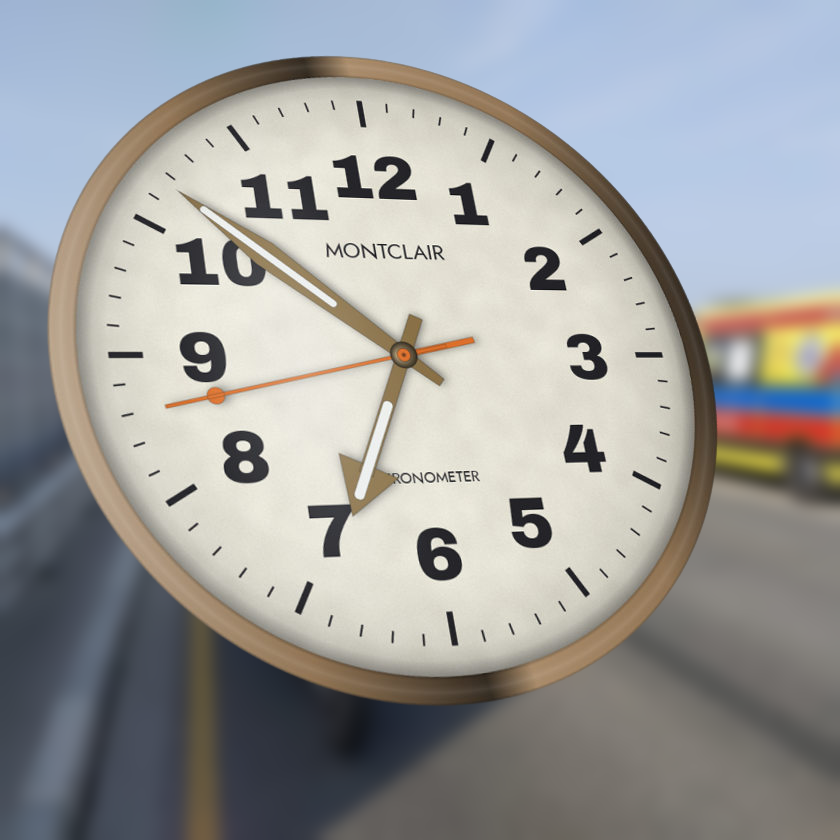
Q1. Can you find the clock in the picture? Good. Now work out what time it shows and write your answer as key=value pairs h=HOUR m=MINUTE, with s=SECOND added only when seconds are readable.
h=6 m=51 s=43
